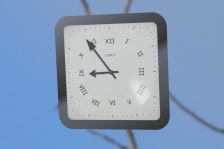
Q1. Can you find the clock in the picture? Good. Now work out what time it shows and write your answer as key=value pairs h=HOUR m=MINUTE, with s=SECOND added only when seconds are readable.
h=8 m=54
